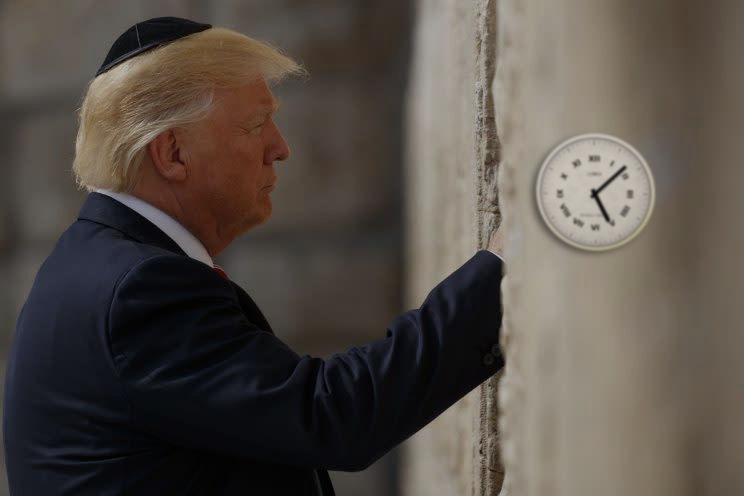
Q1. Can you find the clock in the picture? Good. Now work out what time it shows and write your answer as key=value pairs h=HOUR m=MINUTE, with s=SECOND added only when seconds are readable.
h=5 m=8
